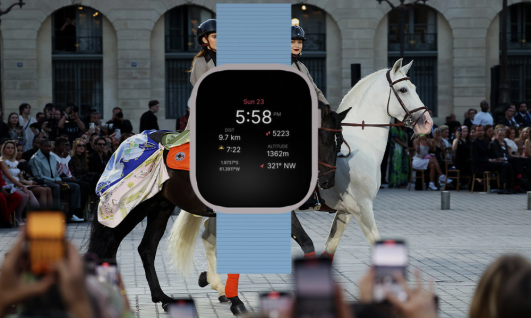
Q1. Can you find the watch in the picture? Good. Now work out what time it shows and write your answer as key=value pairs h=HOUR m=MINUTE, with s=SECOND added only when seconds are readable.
h=5 m=58
